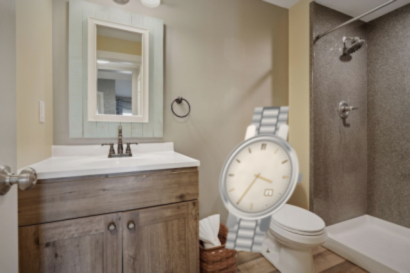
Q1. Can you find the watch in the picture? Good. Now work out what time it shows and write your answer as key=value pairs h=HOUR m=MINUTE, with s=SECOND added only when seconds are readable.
h=3 m=35
